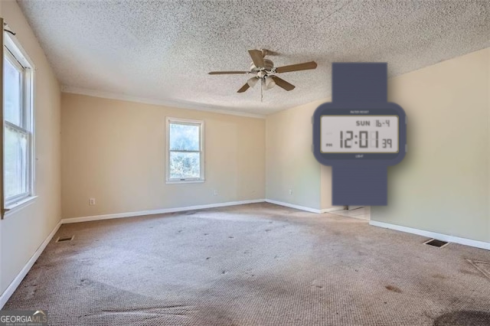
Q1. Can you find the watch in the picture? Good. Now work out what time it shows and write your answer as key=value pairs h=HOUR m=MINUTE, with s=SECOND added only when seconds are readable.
h=12 m=1
